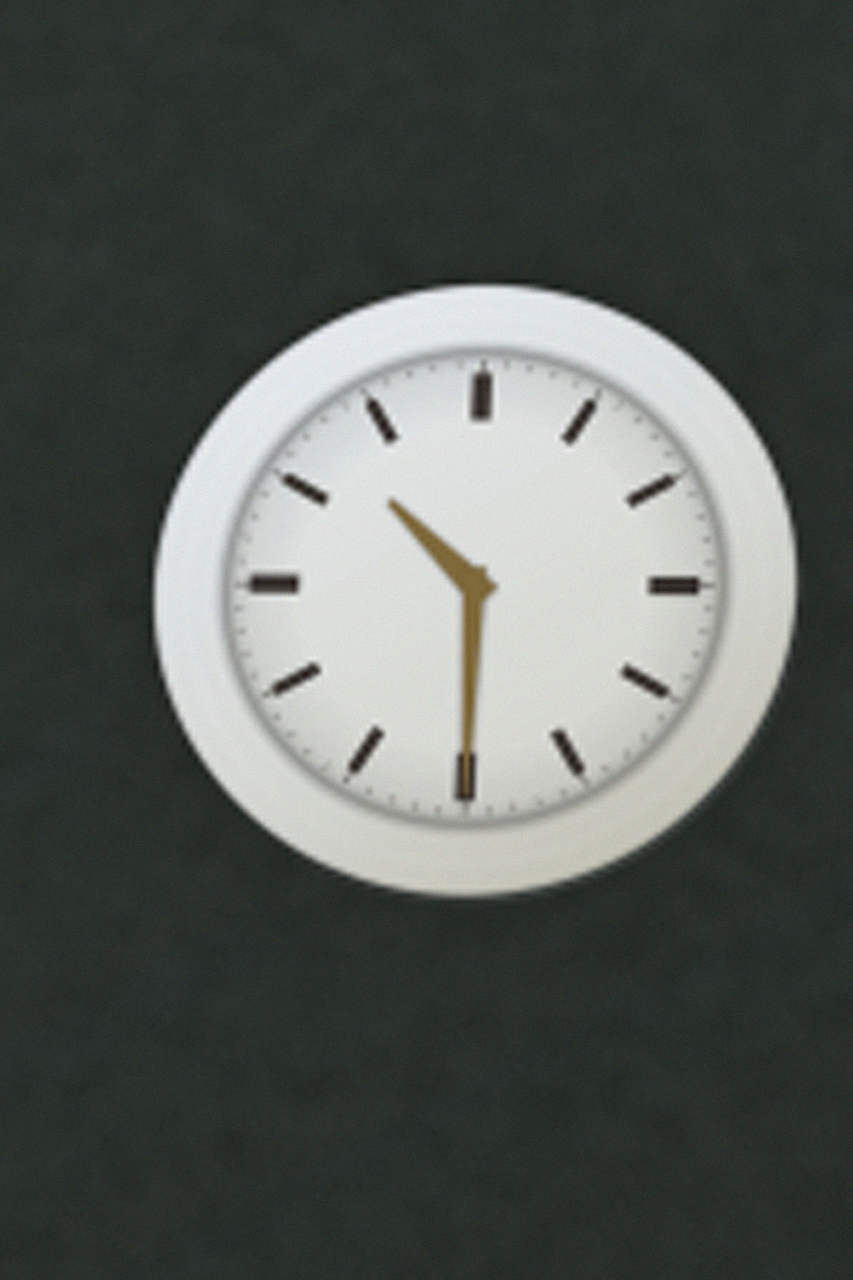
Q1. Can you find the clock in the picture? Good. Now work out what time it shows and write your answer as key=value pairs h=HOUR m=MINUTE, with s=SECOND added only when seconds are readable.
h=10 m=30
